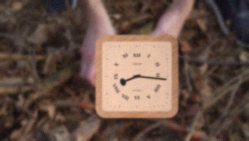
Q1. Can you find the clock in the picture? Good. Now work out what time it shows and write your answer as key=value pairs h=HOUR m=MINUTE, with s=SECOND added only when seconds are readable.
h=8 m=16
